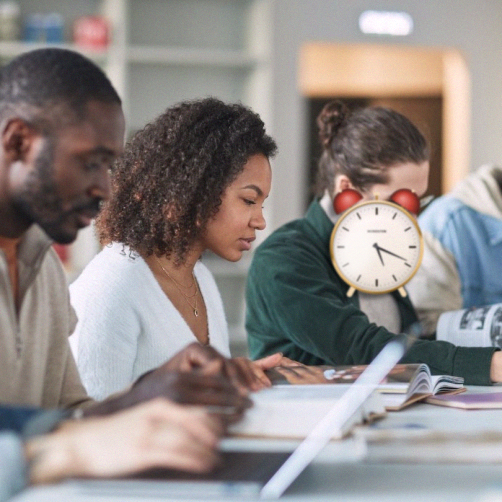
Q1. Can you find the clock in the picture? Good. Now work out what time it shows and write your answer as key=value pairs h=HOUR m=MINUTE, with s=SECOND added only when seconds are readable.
h=5 m=19
